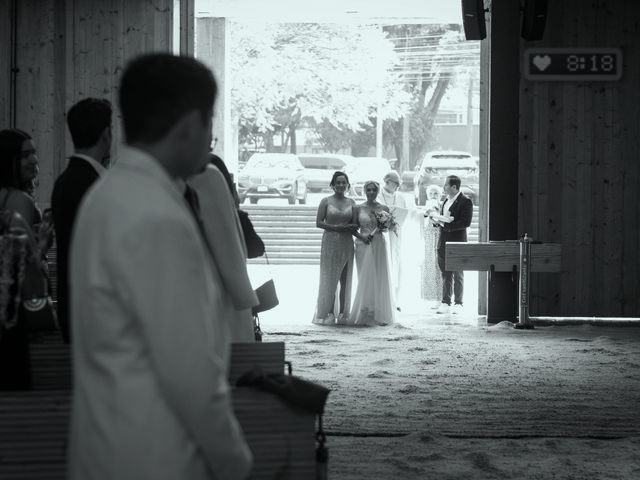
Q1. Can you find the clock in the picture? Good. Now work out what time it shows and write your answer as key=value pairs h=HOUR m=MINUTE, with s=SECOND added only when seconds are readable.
h=8 m=18
